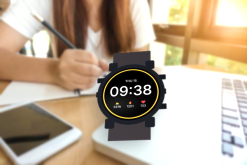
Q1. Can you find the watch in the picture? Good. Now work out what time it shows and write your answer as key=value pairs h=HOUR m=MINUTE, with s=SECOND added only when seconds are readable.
h=9 m=38
